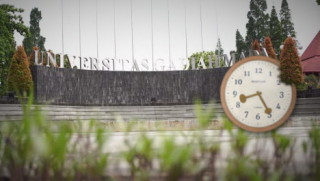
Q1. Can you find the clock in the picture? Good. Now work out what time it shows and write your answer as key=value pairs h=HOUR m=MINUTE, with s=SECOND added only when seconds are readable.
h=8 m=25
